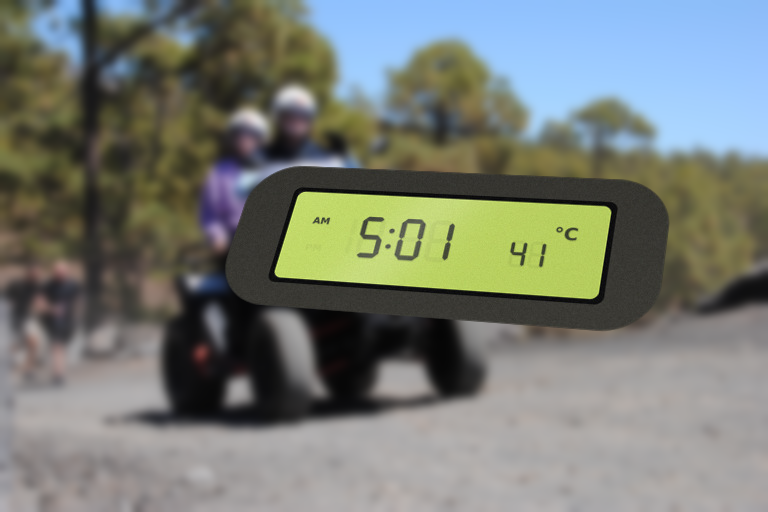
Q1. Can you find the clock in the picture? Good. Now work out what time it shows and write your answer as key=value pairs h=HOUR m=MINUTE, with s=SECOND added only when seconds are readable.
h=5 m=1
